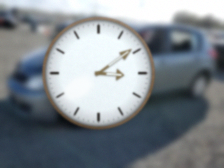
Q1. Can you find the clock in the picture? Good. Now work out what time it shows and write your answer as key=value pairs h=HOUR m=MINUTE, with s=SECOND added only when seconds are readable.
h=3 m=9
